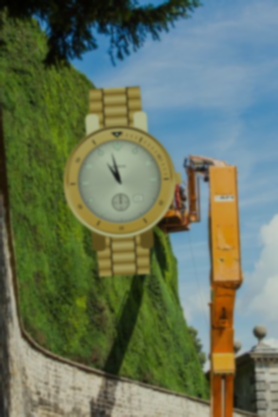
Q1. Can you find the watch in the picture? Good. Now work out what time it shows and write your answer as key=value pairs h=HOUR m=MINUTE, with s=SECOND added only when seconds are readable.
h=10 m=58
